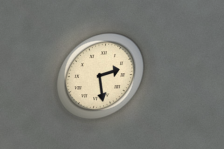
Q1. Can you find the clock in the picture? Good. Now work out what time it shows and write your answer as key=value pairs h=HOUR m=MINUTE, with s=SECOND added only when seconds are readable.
h=2 m=27
